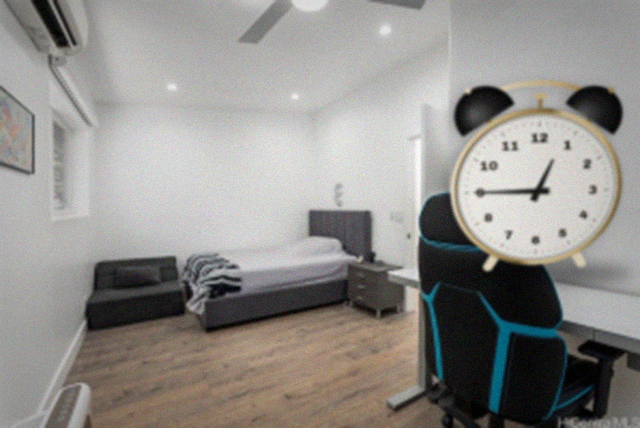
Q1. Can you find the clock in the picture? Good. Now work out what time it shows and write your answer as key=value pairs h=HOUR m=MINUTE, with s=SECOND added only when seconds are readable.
h=12 m=45
